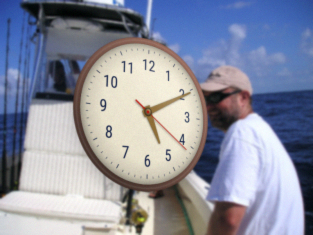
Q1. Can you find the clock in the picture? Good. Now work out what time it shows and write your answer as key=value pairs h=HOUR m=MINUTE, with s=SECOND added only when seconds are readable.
h=5 m=10 s=21
